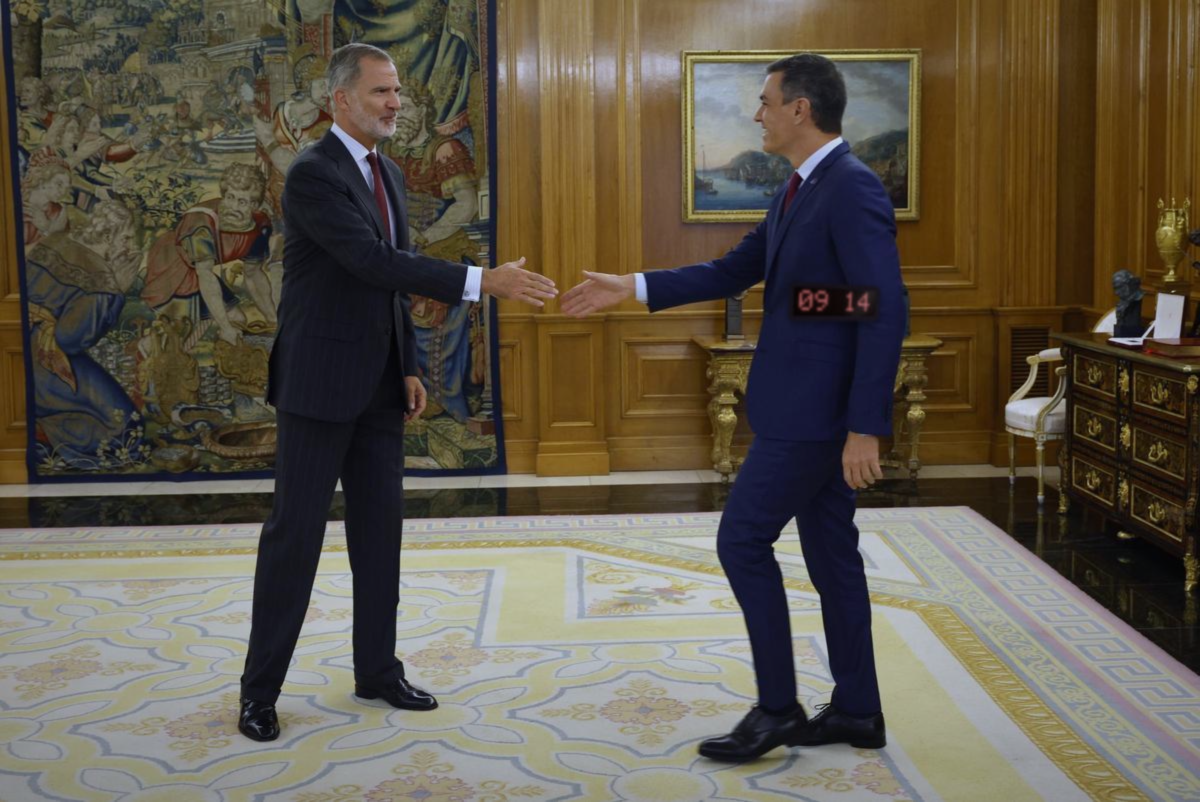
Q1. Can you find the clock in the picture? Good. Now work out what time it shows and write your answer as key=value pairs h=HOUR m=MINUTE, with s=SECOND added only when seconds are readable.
h=9 m=14
